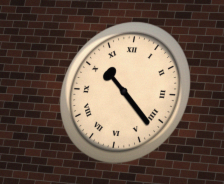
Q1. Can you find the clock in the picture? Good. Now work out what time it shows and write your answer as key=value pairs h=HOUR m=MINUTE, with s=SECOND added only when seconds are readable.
h=10 m=22
